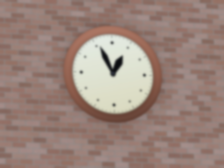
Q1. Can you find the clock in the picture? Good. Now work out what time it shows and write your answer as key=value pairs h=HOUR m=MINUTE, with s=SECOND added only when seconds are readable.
h=12 m=56
